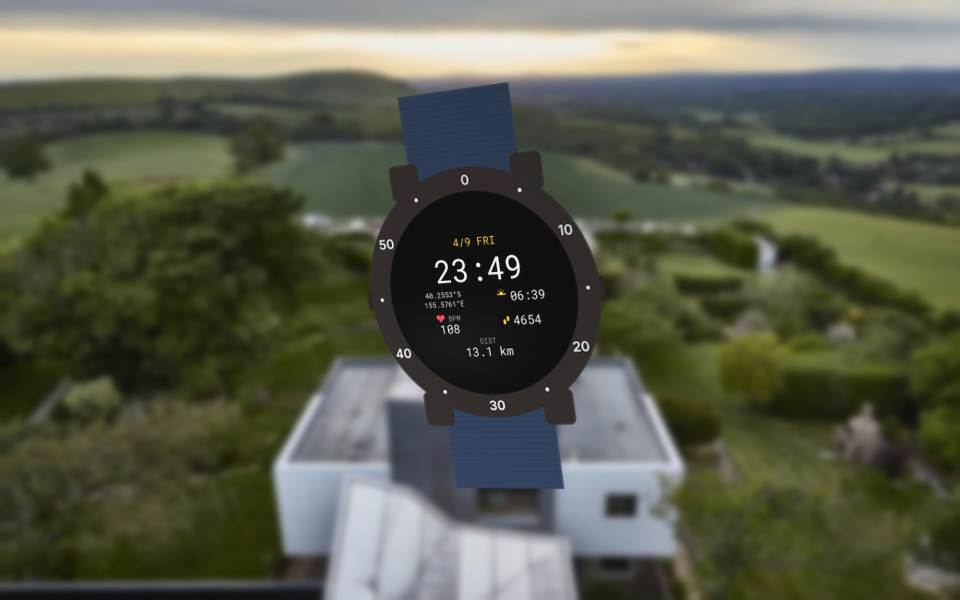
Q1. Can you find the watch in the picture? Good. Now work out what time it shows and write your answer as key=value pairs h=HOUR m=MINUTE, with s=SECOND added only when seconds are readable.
h=23 m=49
